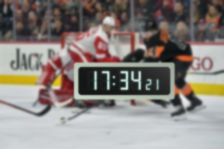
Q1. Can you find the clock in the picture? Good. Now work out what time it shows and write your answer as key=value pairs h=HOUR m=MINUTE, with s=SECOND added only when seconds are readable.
h=17 m=34 s=21
